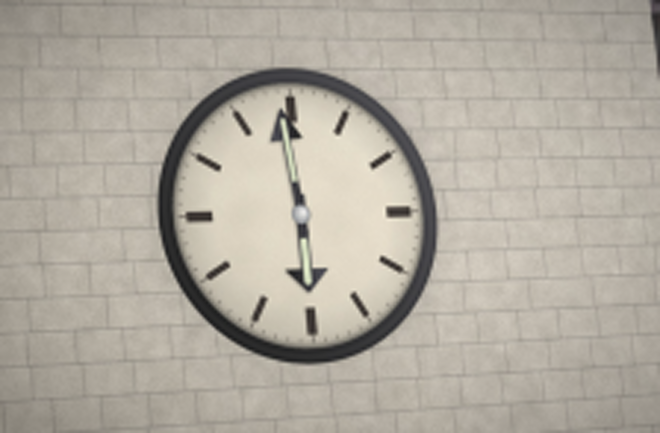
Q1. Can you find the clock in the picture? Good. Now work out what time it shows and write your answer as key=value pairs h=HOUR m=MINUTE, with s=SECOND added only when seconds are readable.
h=5 m=59
